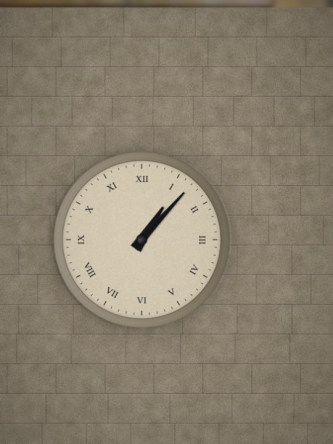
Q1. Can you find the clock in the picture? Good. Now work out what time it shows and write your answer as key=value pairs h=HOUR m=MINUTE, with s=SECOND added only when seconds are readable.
h=1 m=7
